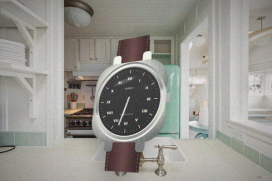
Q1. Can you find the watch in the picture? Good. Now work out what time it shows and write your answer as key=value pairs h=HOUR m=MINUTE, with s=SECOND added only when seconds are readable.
h=6 m=33
